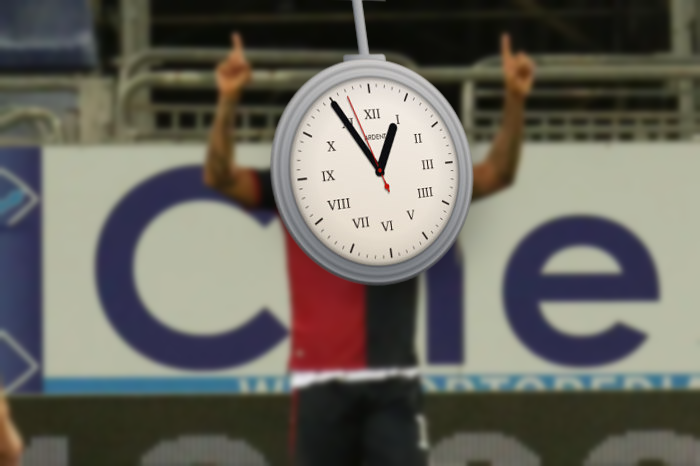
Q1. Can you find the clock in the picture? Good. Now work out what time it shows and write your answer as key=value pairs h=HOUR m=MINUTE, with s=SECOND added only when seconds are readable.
h=12 m=54 s=57
